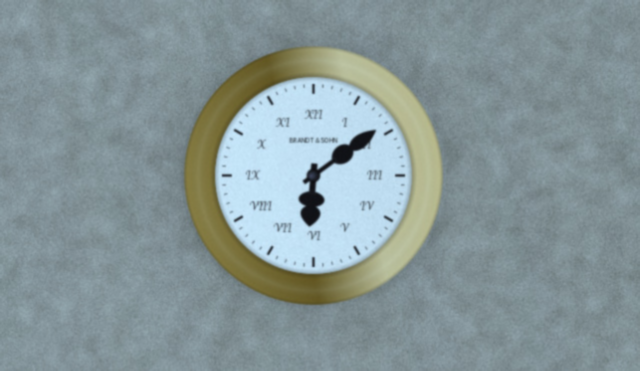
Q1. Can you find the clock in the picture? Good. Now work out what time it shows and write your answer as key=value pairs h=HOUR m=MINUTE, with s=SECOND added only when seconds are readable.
h=6 m=9
